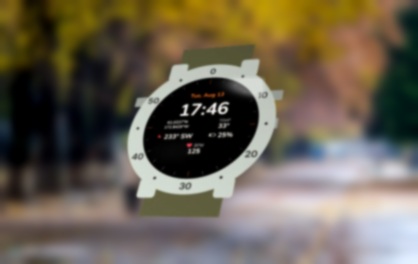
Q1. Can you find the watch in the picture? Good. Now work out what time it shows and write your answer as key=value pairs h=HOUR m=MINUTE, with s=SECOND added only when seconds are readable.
h=17 m=46
